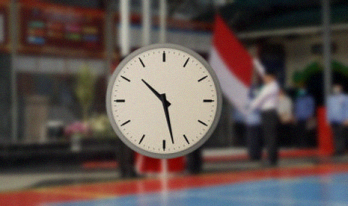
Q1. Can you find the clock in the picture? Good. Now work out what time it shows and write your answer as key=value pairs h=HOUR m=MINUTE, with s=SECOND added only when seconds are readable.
h=10 m=28
